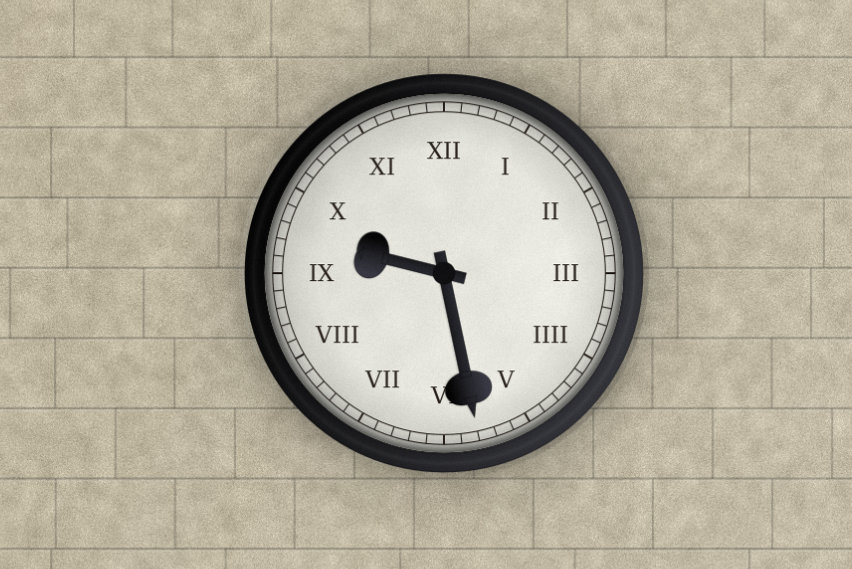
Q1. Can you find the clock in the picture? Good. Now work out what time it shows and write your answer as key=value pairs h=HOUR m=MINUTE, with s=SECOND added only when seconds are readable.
h=9 m=28
